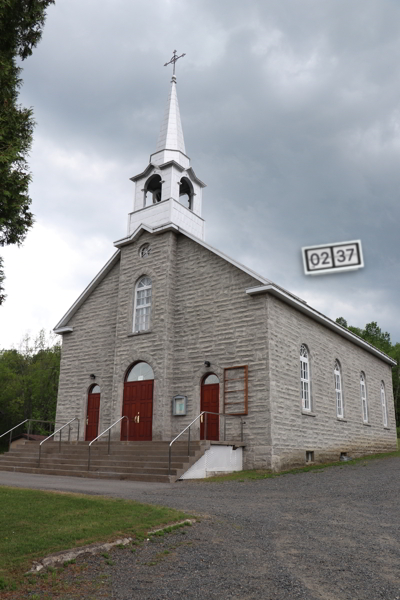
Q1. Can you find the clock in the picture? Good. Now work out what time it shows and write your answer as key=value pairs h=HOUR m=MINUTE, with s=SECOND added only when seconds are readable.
h=2 m=37
